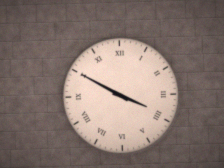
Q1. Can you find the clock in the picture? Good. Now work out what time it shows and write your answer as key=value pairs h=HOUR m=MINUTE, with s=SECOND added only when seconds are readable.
h=3 m=50
